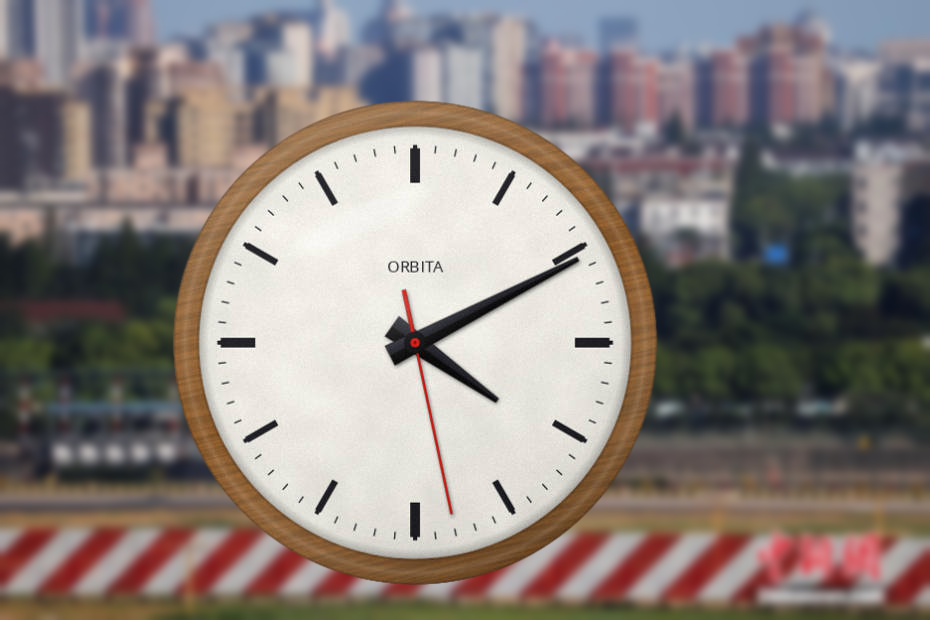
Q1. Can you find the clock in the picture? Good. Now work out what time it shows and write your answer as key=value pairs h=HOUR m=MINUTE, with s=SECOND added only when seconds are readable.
h=4 m=10 s=28
